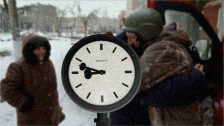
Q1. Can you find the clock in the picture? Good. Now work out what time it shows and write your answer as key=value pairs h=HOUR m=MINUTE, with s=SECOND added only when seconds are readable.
h=8 m=48
